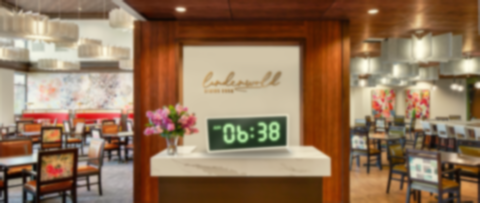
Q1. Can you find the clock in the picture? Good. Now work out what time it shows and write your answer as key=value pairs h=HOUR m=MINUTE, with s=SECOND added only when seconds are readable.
h=6 m=38
